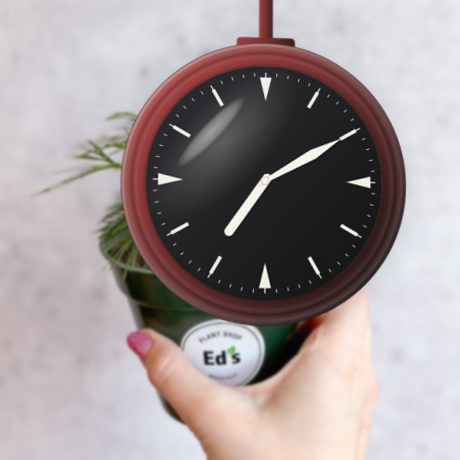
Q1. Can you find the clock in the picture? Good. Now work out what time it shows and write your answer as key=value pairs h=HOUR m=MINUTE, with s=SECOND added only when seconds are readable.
h=7 m=10
